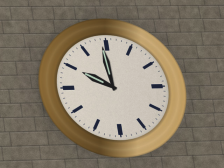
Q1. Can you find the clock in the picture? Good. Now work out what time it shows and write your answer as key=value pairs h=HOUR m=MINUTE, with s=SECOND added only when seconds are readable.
h=9 m=59
